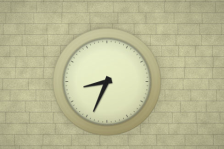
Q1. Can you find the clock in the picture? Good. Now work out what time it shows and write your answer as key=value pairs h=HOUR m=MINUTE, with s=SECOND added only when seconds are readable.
h=8 m=34
